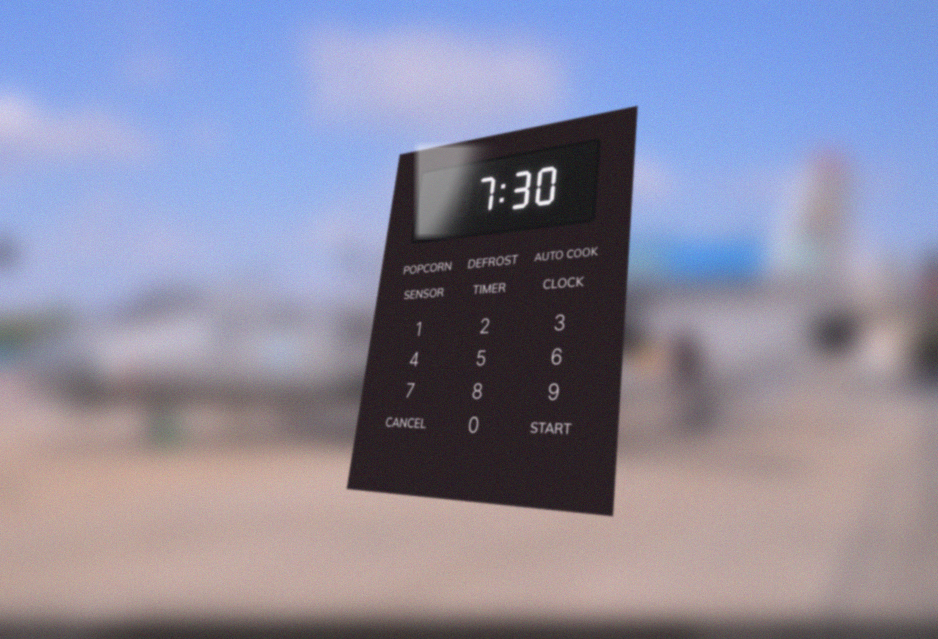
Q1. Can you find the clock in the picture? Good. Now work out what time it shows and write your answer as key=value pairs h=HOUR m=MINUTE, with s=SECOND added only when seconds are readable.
h=7 m=30
